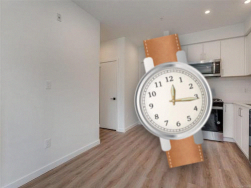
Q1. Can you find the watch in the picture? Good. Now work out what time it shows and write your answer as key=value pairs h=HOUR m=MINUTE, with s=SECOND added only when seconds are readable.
h=12 m=16
